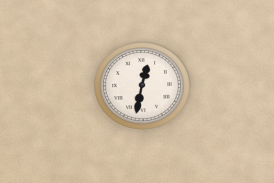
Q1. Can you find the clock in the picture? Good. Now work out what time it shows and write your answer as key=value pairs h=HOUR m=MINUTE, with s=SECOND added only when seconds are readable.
h=12 m=32
